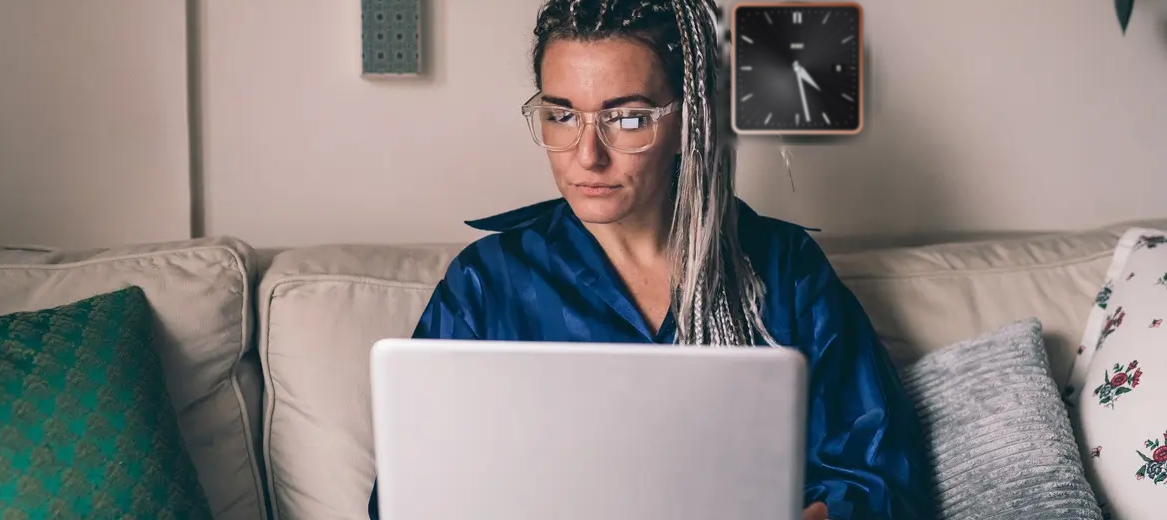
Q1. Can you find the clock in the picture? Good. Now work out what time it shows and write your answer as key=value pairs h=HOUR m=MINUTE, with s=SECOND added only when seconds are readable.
h=4 m=28
